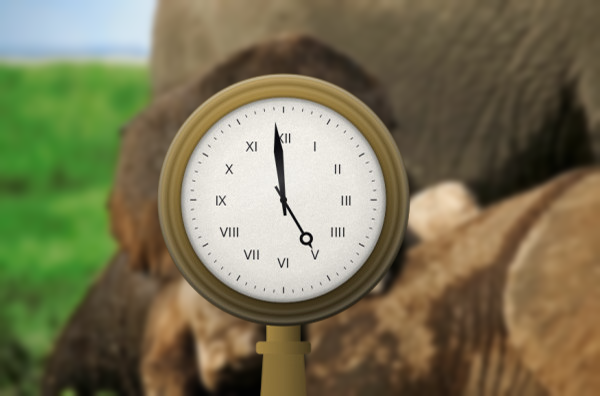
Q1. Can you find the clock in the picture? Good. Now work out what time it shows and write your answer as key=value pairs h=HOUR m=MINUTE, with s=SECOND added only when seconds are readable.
h=4 m=59
